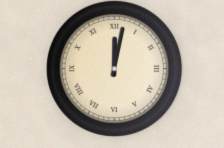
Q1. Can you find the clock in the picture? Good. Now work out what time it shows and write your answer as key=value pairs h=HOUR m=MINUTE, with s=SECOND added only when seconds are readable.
h=12 m=2
